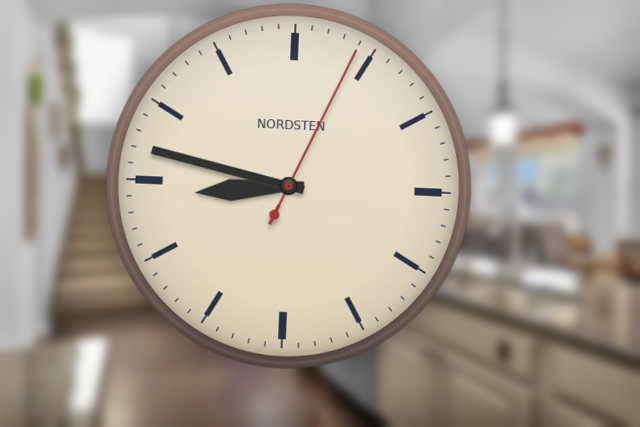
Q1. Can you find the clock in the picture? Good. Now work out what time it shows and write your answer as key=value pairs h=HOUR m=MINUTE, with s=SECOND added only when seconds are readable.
h=8 m=47 s=4
